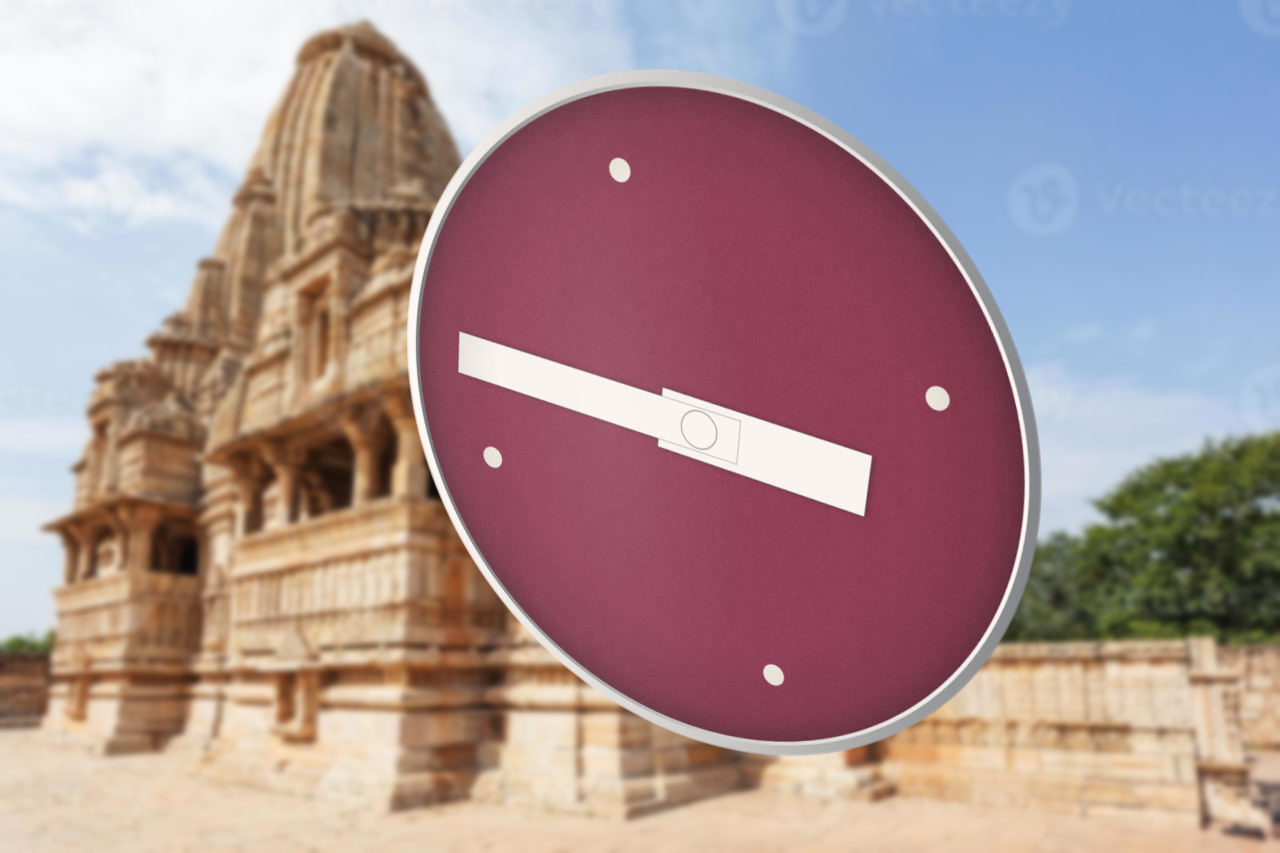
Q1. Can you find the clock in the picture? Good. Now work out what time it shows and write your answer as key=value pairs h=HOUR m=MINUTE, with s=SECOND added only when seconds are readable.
h=3 m=49
